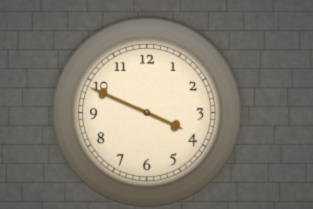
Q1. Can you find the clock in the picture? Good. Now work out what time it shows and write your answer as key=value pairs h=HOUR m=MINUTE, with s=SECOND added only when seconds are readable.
h=3 m=49
